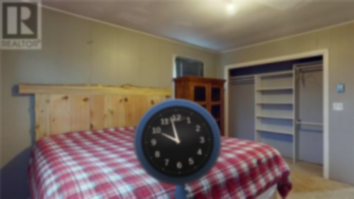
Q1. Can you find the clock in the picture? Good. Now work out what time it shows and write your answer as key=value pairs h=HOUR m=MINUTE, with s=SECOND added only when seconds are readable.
h=9 m=58
